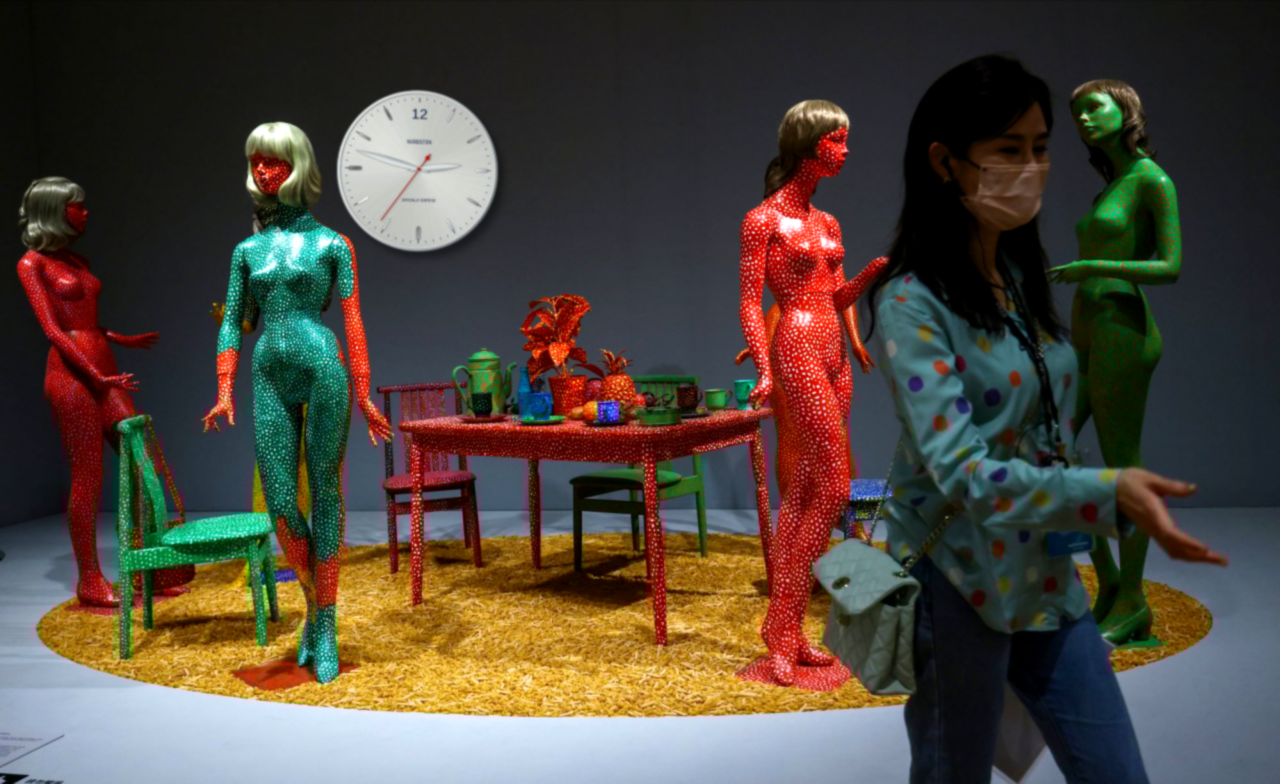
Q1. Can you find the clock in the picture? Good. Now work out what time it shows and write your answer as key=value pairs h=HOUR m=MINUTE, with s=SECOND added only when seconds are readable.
h=2 m=47 s=36
